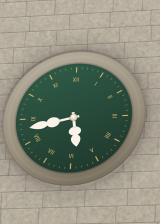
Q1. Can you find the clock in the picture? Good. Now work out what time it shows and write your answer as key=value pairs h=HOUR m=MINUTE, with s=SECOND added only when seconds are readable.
h=5 m=43
